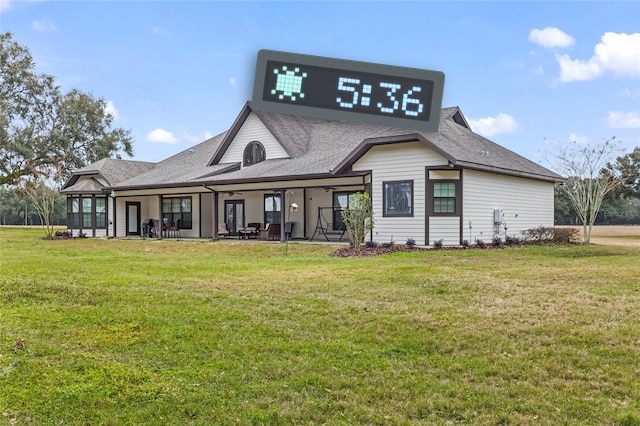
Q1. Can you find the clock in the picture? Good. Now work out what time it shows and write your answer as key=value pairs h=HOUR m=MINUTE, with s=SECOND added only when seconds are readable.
h=5 m=36
